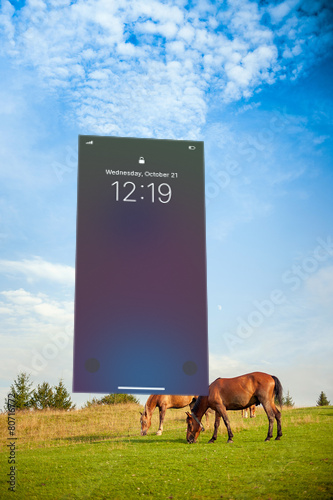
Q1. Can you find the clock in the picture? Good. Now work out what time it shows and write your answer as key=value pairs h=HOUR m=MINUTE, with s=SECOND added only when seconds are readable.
h=12 m=19
